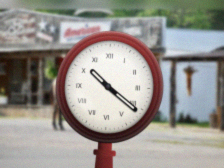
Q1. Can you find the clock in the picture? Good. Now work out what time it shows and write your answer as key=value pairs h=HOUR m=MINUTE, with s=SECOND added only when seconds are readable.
h=10 m=21
